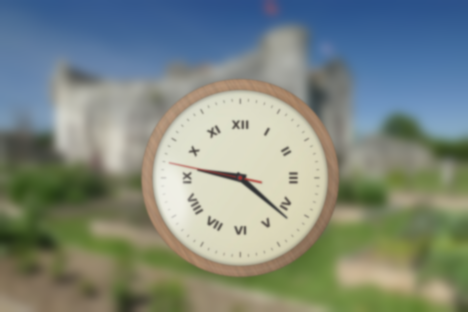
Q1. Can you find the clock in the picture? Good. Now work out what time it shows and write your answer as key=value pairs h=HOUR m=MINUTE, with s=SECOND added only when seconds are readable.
h=9 m=21 s=47
